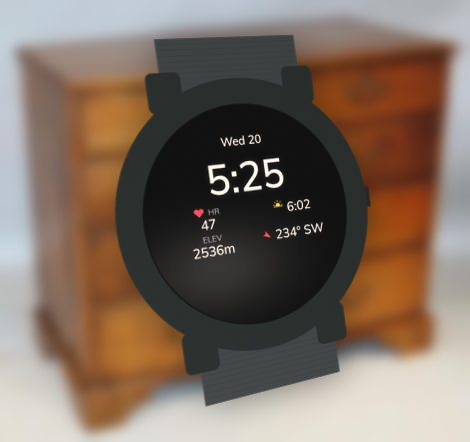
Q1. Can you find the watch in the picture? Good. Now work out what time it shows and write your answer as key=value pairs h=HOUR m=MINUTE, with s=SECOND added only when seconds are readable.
h=5 m=25
